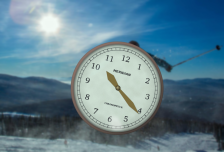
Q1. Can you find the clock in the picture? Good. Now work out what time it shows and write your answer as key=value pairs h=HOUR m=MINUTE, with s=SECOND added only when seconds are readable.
h=10 m=21
